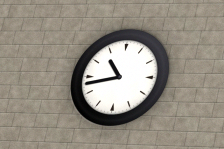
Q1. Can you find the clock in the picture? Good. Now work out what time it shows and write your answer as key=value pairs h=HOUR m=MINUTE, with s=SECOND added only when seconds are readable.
h=10 m=43
